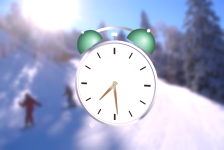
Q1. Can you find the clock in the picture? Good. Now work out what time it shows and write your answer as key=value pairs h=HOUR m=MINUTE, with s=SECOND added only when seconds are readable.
h=7 m=29
